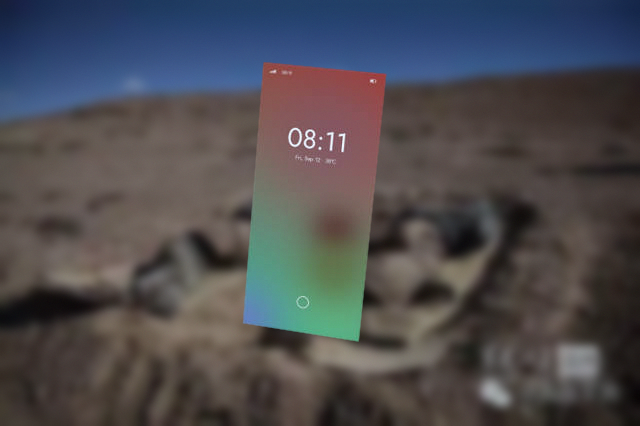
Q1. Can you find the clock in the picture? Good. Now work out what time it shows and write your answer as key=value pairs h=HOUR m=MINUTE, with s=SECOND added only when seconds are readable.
h=8 m=11
